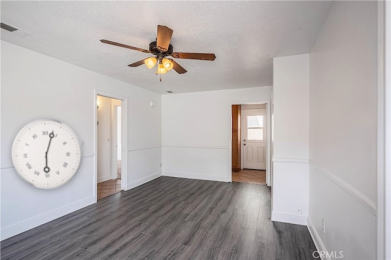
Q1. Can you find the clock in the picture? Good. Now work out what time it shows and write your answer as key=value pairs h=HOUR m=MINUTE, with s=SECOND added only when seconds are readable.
h=6 m=3
